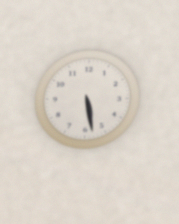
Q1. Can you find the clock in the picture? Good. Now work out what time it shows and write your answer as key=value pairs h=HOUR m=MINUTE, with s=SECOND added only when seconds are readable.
h=5 m=28
